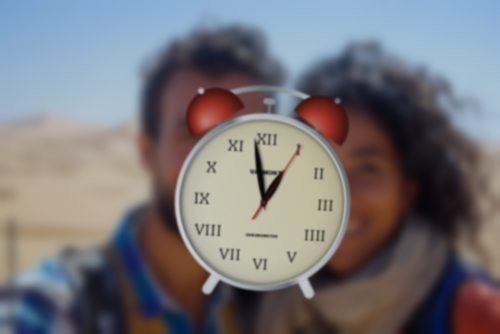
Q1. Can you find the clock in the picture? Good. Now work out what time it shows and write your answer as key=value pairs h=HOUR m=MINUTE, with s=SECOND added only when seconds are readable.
h=12 m=58 s=5
